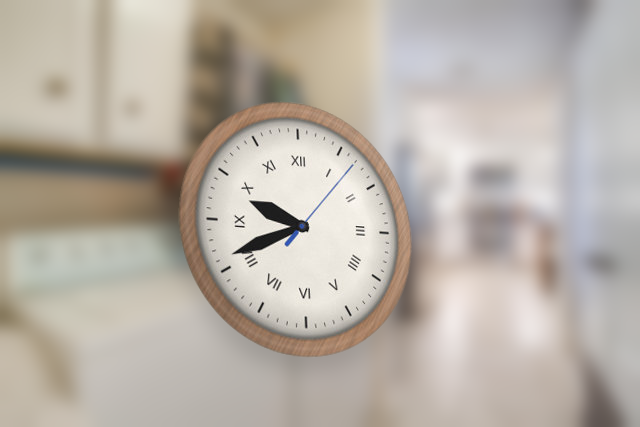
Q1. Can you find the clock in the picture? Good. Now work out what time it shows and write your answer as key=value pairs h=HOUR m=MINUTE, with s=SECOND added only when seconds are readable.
h=9 m=41 s=7
